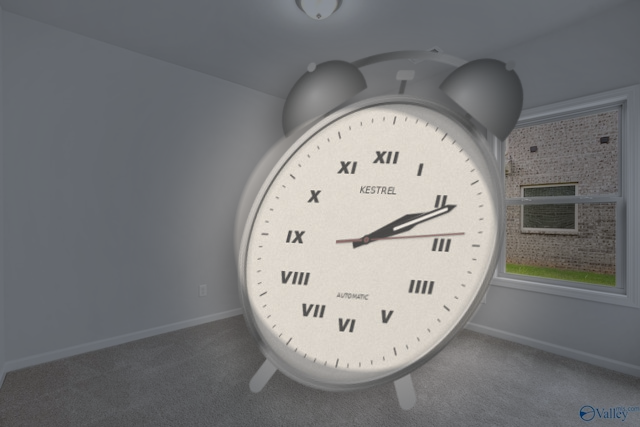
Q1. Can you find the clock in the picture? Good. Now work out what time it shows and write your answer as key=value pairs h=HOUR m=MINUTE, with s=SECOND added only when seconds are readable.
h=2 m=11 s=14
